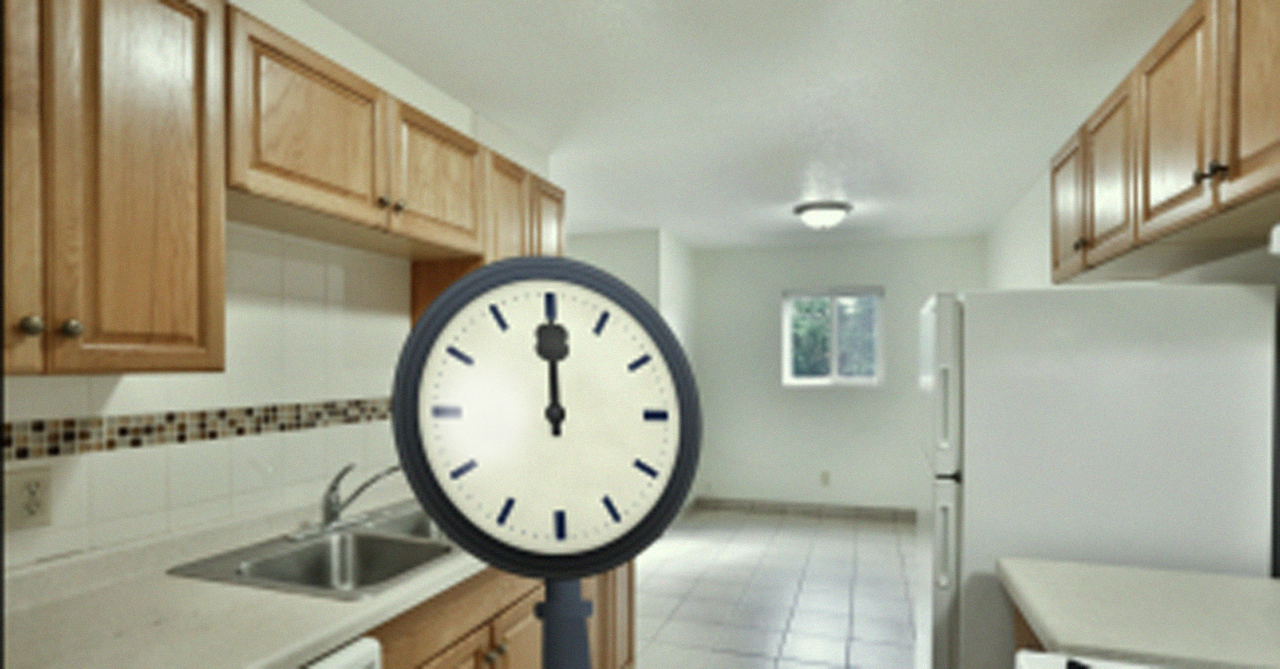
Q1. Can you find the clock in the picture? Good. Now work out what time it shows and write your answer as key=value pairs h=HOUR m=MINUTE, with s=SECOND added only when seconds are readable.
h=12 m=0
